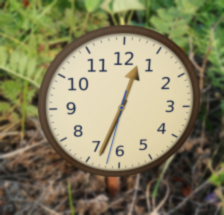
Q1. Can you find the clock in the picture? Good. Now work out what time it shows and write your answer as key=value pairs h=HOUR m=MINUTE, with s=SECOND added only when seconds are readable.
h=12 m=33 s=32
